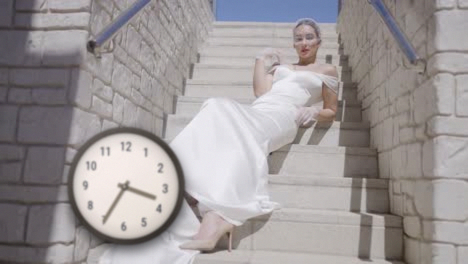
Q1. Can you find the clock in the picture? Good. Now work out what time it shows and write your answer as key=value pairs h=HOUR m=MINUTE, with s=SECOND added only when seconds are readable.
h=3 m=35
